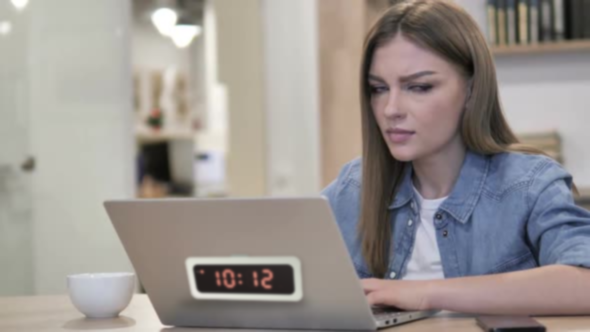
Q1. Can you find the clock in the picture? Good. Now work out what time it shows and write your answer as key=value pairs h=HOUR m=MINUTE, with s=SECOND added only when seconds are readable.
h=10 m=12
